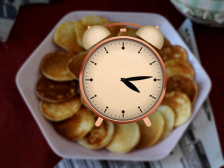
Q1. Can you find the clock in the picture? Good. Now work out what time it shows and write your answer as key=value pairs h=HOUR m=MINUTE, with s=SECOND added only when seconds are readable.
h=4 m=14
